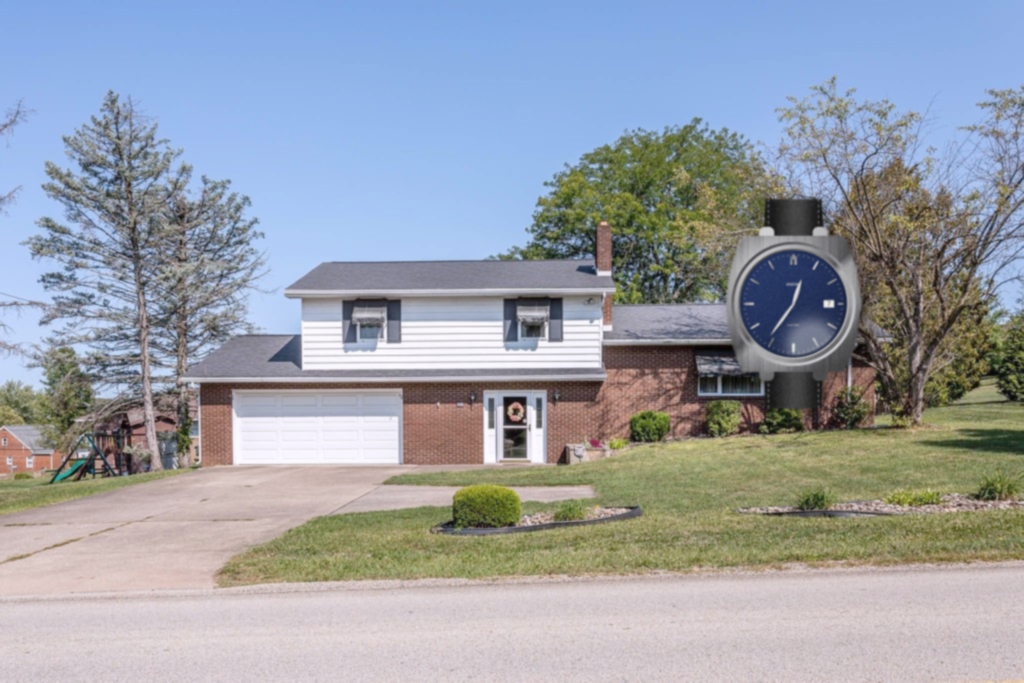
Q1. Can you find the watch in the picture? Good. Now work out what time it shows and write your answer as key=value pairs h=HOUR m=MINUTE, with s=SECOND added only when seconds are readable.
h=12 m=36
